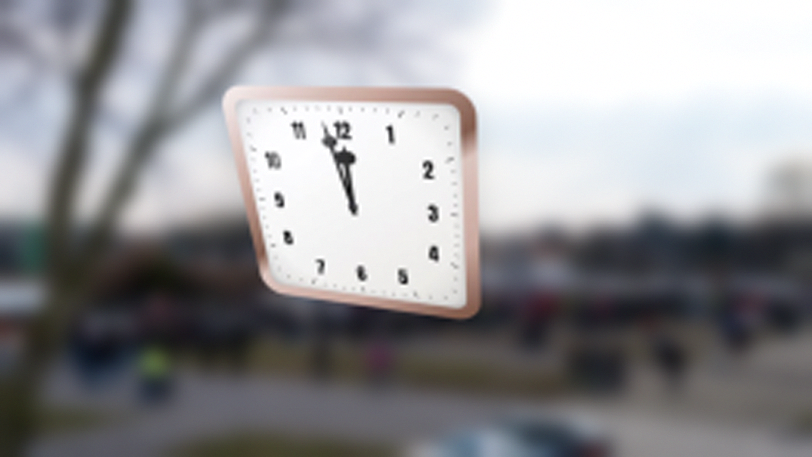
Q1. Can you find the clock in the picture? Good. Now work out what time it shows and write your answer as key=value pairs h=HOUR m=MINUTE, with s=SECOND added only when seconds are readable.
h=11 m=58
